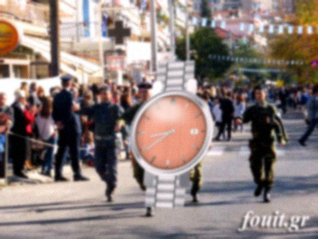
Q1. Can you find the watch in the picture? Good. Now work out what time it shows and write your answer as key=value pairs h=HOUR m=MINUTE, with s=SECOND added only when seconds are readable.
h=8 m=39
